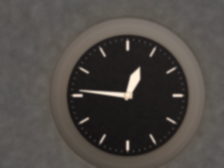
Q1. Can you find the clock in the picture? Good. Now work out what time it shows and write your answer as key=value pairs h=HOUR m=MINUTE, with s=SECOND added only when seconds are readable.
h=12 m=46
